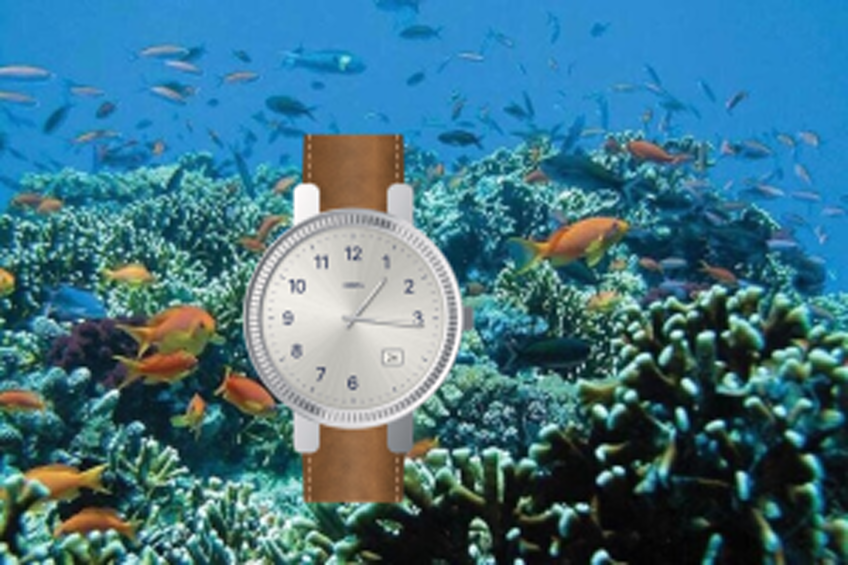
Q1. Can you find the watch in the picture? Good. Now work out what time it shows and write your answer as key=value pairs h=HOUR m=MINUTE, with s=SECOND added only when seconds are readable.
h=1 m=16
